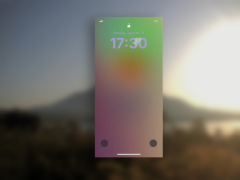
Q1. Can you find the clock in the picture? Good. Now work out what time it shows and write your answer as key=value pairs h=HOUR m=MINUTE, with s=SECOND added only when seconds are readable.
h=17 m=30
